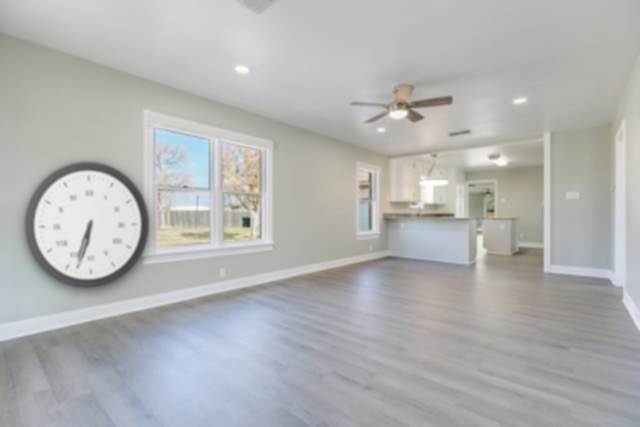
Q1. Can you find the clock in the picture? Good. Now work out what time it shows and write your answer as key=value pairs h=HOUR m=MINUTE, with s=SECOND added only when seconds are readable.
h=6 m=33
